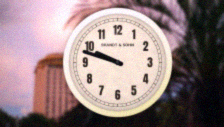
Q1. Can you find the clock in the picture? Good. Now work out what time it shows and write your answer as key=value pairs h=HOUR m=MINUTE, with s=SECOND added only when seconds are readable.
h=9 m=48
